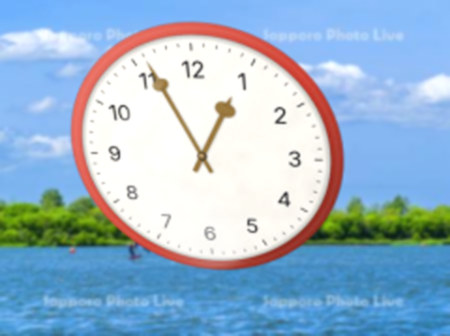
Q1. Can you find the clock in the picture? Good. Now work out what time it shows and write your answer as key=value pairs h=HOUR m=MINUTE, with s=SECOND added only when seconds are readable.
h=12 m=56
